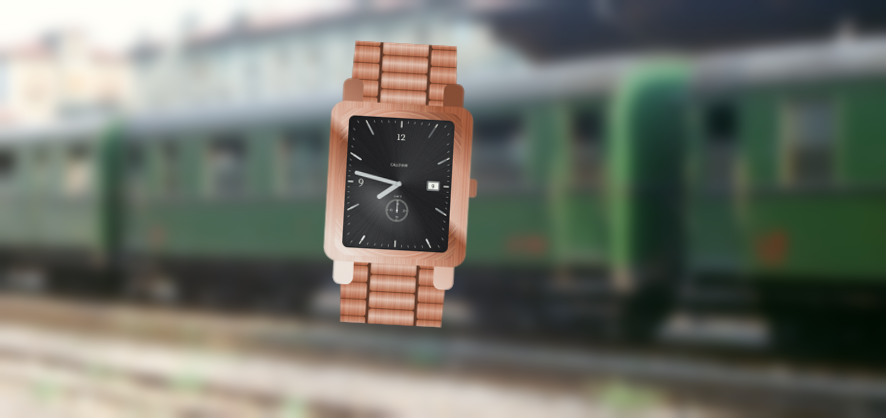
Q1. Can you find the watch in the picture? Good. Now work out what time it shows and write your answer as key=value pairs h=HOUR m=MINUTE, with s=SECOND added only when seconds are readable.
h=7 m=47
